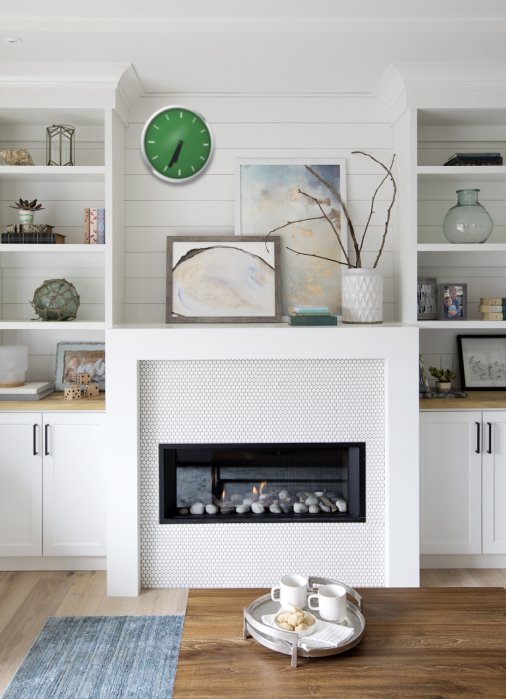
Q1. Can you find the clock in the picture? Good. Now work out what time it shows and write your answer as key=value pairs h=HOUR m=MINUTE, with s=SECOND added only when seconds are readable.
h=6 m=34
